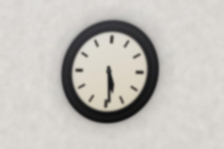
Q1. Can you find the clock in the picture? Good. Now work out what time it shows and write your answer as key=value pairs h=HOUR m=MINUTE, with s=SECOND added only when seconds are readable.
h=5 m=29
